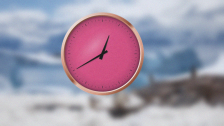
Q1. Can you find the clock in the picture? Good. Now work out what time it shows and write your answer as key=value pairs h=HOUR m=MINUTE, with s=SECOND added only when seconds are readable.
h=12 m=40
